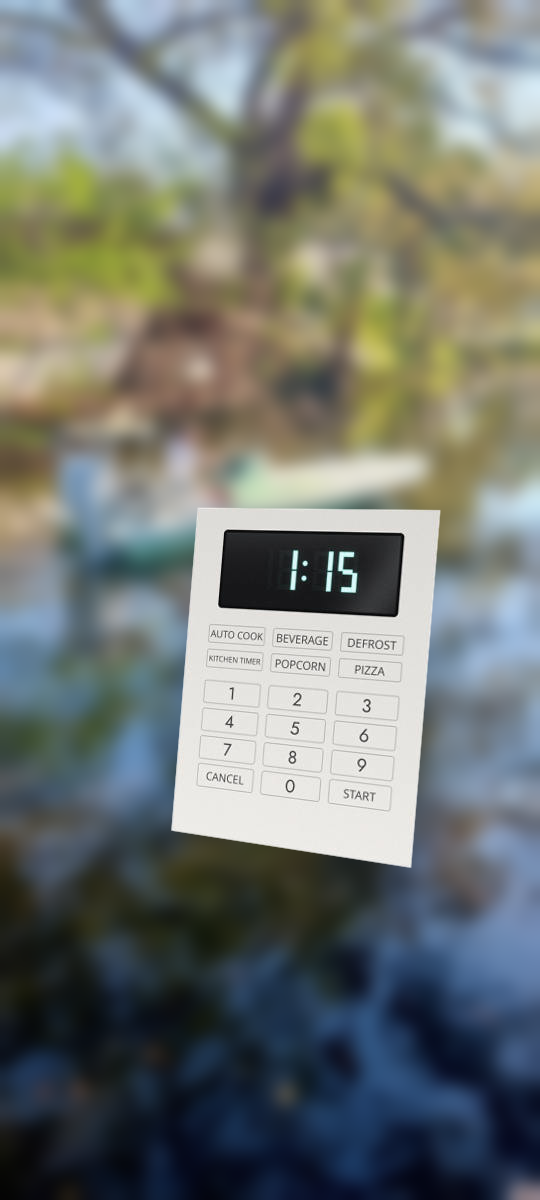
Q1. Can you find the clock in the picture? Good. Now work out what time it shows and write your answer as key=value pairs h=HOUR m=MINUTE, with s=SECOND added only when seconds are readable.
h=1 m=15
